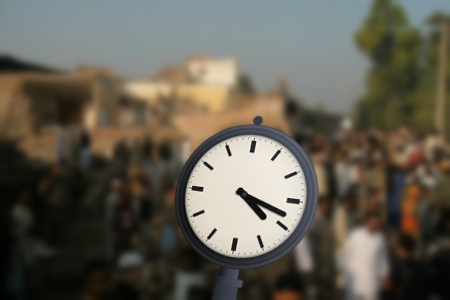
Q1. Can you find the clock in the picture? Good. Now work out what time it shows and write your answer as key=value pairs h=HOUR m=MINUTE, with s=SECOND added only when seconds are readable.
h=4 m=18
